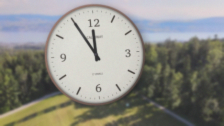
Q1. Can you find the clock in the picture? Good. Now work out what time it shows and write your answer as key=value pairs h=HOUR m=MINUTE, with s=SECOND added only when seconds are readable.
h=11 m=55
